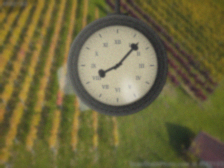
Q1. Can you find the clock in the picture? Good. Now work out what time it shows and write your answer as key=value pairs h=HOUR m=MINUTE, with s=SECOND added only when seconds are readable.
h=8 m=7
